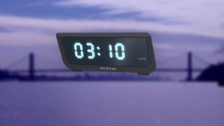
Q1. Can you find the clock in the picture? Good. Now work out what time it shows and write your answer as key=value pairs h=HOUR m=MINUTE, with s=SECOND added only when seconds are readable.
h=3 m=10
